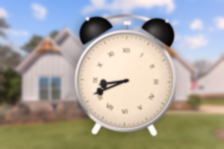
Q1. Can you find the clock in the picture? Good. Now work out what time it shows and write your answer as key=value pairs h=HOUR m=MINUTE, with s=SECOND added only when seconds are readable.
h=8 m=41
